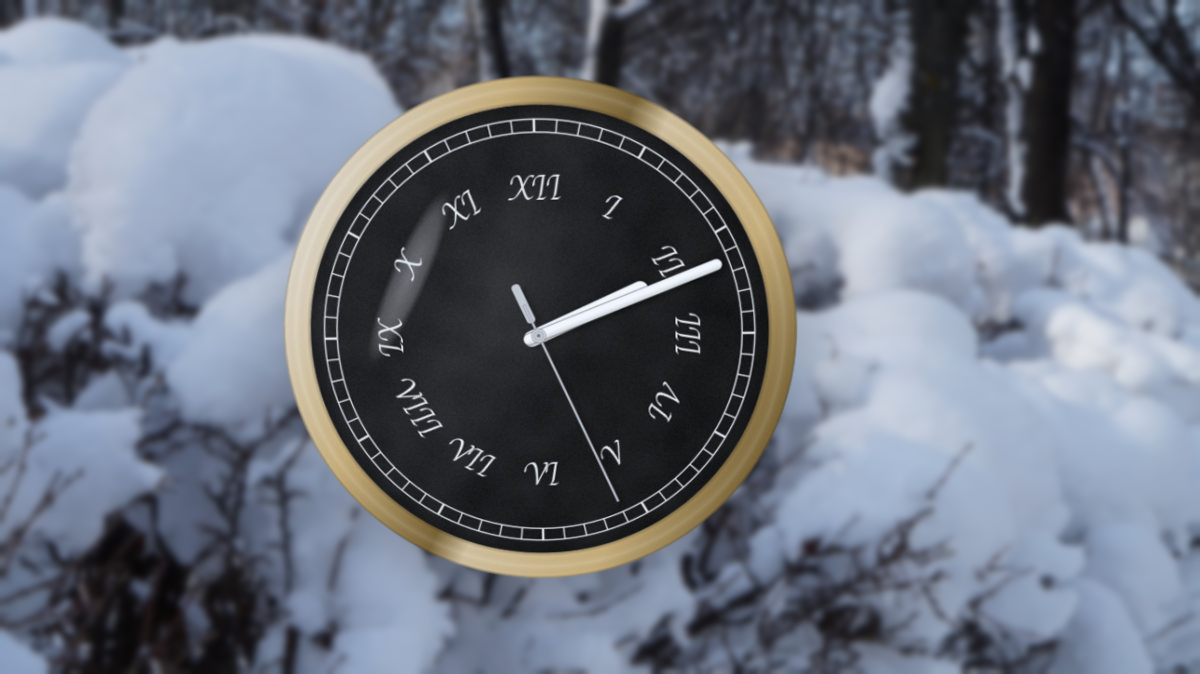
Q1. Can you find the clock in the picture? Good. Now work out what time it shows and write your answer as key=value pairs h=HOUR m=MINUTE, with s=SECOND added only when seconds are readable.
h=2 m=11 s=26
